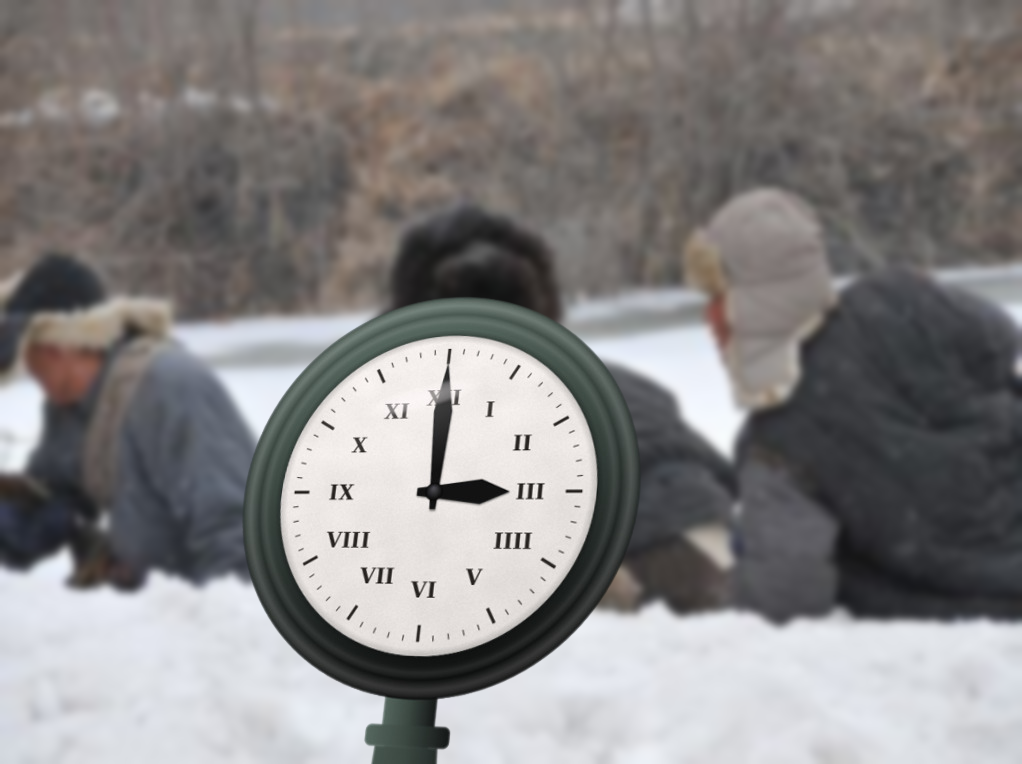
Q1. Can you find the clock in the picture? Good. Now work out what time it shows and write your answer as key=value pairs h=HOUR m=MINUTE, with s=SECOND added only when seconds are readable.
h=3 m=0
